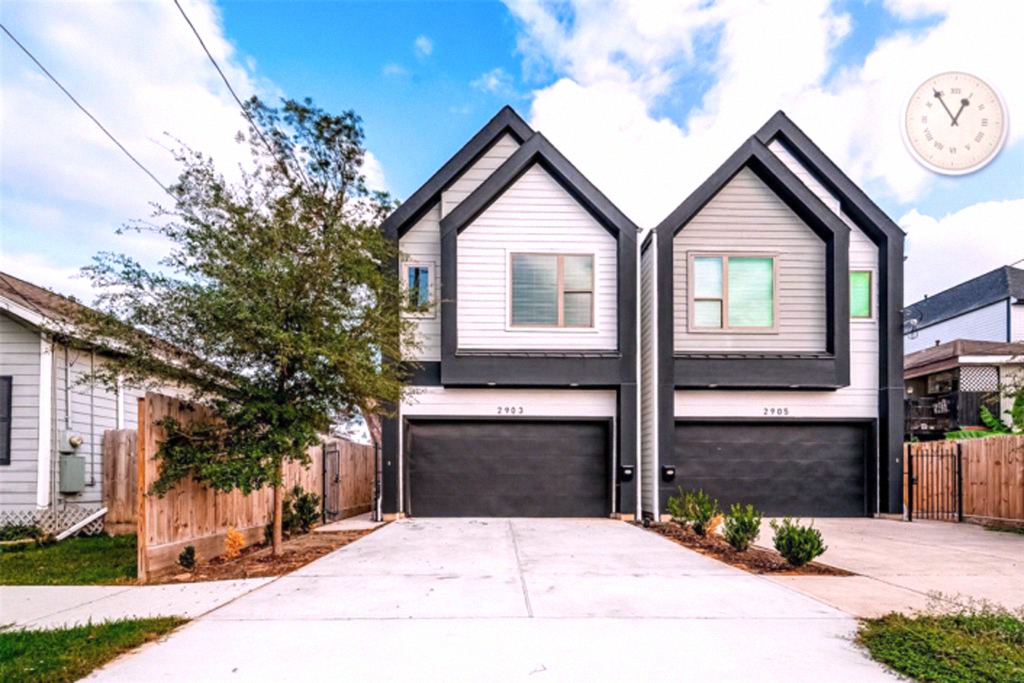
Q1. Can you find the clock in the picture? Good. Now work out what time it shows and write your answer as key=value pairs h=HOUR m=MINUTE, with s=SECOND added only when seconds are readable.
h=12 m=54
